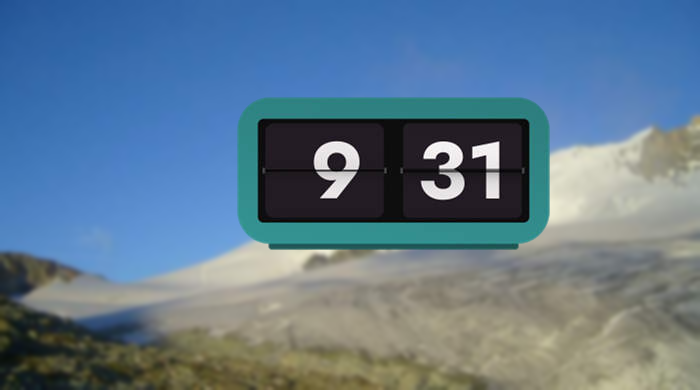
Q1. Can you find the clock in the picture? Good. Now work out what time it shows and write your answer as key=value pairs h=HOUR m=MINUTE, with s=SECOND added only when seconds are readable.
h=9 m=31
